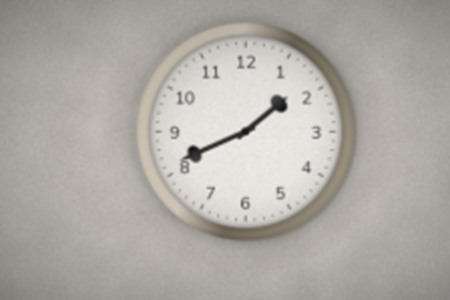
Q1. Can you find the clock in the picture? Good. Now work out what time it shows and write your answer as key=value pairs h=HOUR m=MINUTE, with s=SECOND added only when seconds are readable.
h=1 m=41
